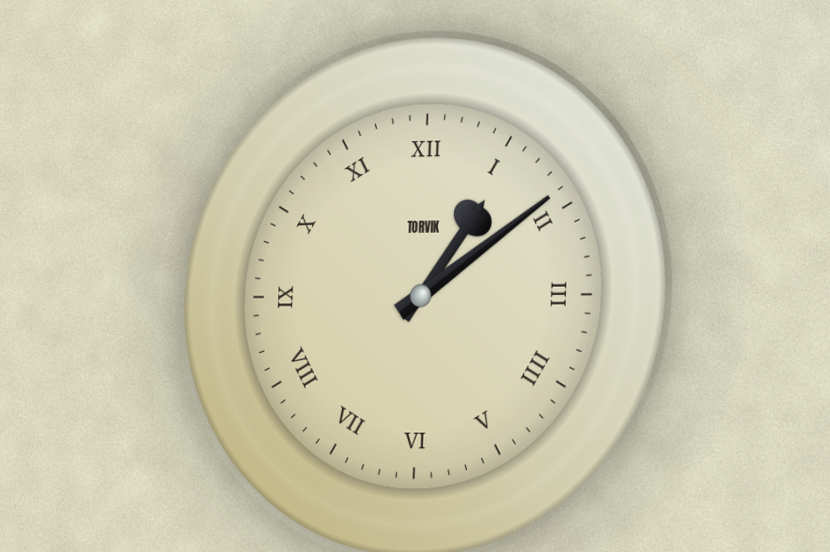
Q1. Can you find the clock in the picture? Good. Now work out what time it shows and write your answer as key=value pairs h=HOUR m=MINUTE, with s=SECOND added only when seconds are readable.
h=1 m=9
